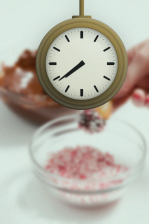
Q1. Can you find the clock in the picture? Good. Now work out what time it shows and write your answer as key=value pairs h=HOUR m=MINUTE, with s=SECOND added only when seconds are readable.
h=7 m=39
